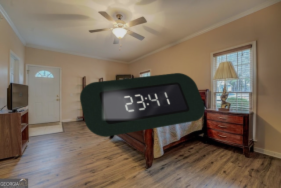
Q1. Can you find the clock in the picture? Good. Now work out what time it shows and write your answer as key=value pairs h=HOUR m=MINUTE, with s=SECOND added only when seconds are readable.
h=23 m=41
